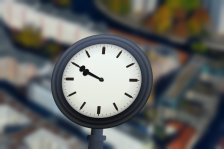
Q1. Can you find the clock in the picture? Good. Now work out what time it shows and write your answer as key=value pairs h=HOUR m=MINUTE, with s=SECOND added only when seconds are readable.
h=9 m=50
